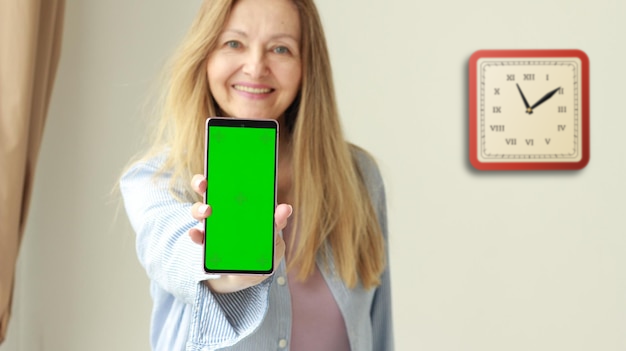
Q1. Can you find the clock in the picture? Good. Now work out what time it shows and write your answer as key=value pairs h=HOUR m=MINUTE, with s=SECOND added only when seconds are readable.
h=11 m=9
